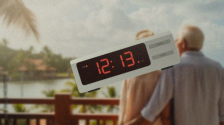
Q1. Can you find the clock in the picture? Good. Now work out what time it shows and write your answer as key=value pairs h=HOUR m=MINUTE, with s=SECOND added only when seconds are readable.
h=12 m=13
